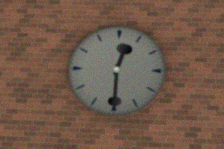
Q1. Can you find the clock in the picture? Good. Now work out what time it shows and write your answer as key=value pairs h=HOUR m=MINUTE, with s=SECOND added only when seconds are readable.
h=12 m=30
